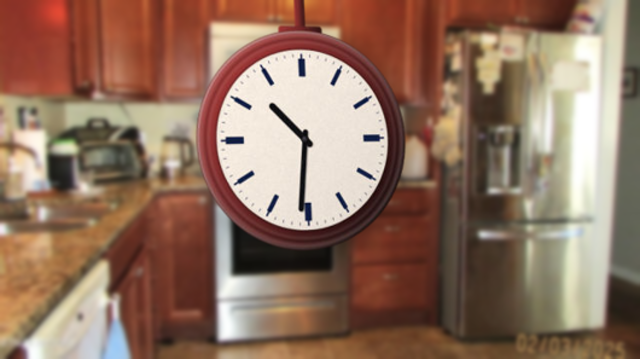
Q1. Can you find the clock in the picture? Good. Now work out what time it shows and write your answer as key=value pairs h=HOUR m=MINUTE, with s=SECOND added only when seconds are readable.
h=10 m=31
